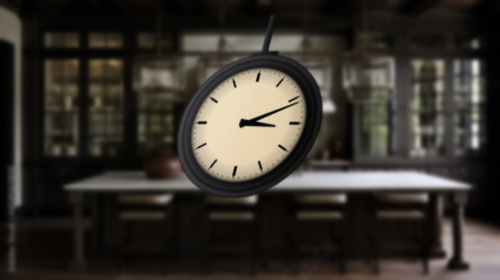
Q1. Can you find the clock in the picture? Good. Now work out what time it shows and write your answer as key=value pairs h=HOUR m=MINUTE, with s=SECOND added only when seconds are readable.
h=3 m=11
